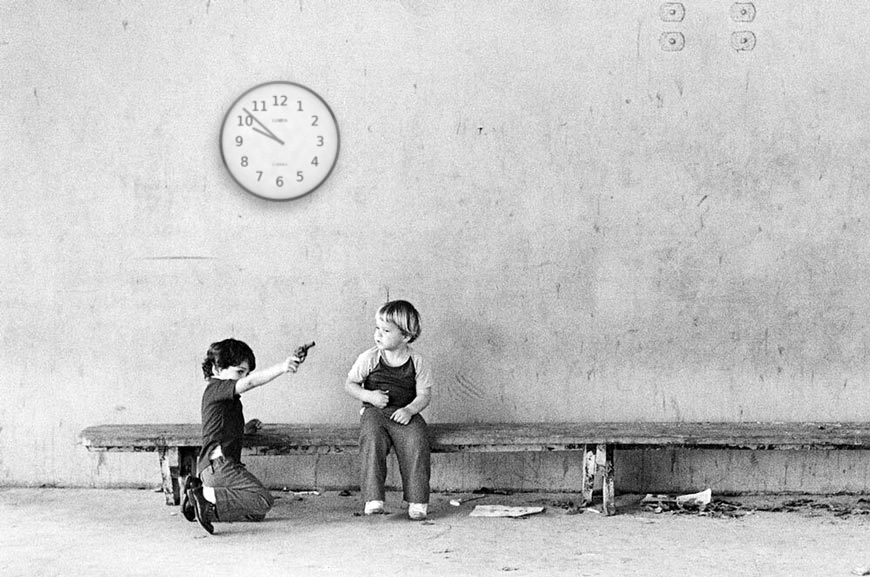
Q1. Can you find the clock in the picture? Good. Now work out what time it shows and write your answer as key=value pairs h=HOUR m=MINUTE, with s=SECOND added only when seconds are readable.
h=9 m=52
